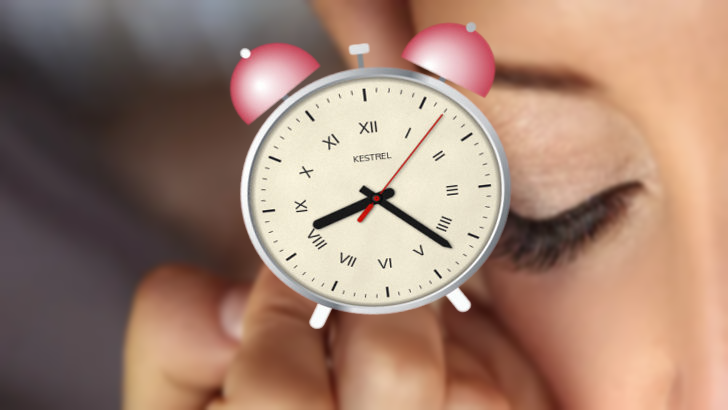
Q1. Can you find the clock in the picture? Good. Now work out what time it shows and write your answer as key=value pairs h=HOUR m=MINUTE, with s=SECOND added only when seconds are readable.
h=8 m=22 s=7
